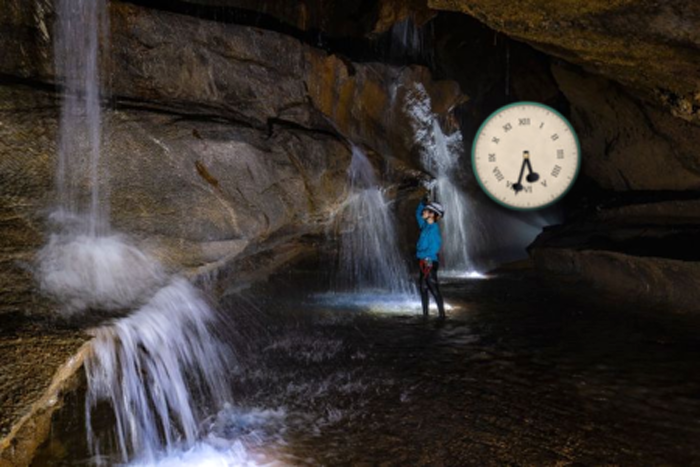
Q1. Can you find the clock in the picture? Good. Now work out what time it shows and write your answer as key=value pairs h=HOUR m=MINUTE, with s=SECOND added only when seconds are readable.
h=5 m=33
